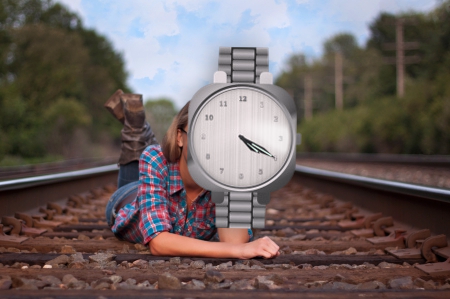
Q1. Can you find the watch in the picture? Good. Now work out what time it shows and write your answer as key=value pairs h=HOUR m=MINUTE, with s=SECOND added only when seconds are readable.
h=4 m=20
